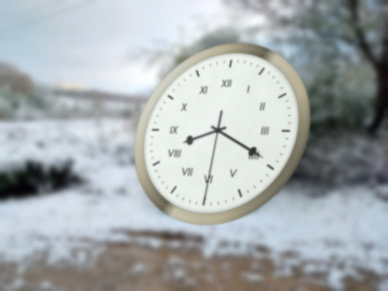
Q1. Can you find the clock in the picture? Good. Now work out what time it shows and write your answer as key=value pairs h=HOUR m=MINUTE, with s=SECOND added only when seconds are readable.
h=8 m=19 s=30
